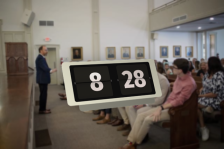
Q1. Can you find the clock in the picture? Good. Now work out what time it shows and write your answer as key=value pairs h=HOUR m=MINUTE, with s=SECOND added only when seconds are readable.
h=8 m=28
